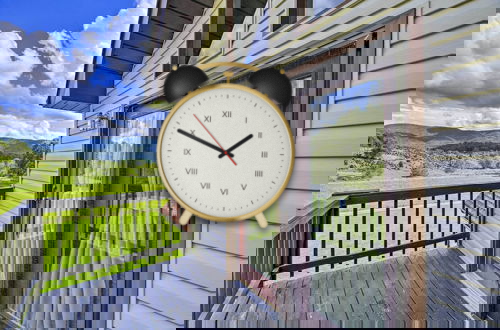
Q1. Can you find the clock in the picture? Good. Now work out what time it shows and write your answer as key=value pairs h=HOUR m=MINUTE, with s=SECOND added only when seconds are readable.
h=1 m=48 s=53
